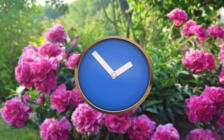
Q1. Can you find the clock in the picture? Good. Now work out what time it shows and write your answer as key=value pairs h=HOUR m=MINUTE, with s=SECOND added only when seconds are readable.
h=1 m=53
